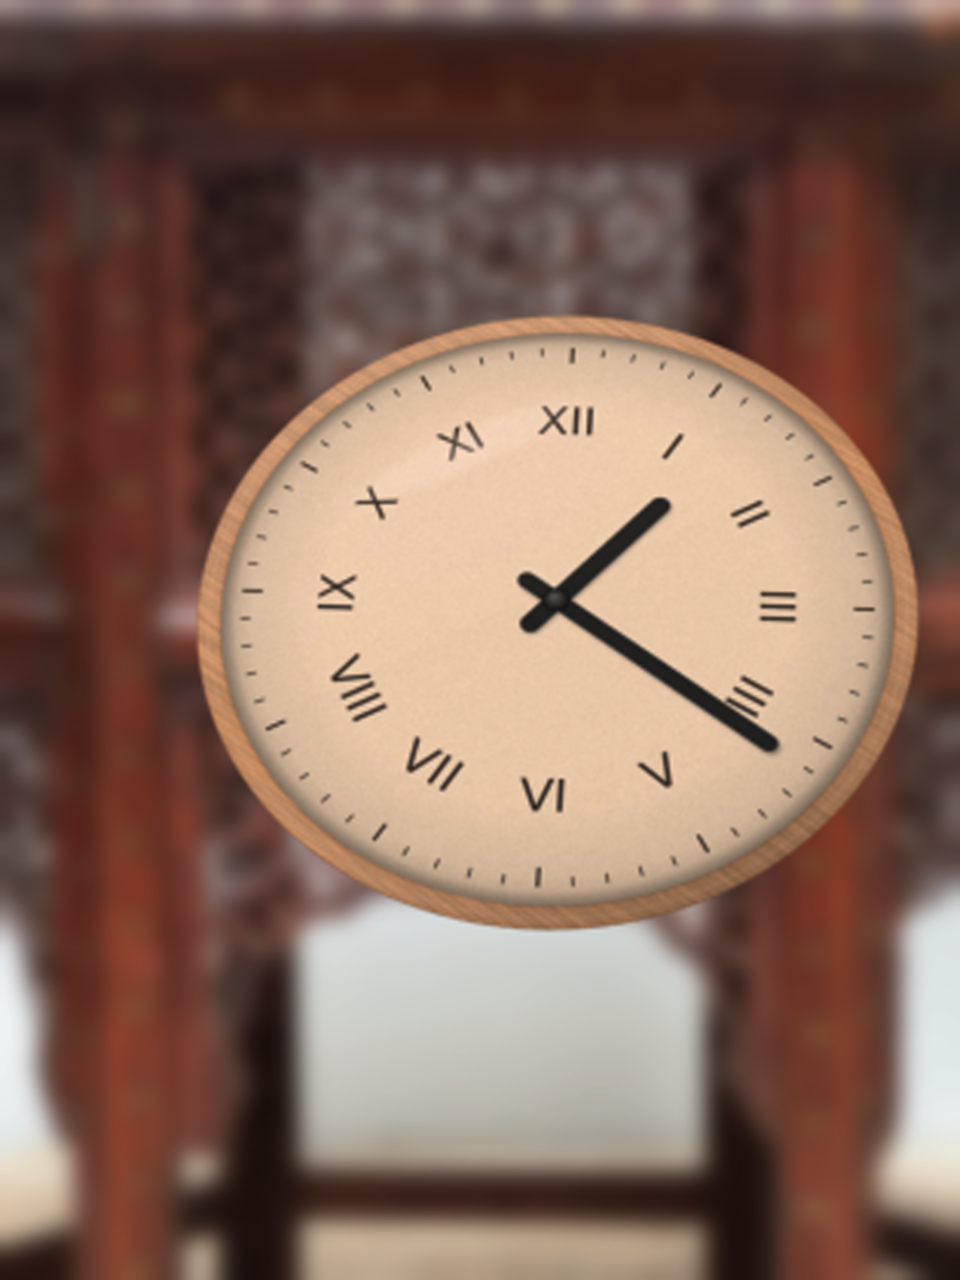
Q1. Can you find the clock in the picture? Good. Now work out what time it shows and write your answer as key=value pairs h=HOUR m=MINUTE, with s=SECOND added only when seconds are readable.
h=1 m=21
